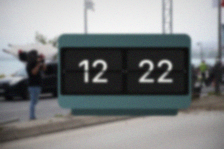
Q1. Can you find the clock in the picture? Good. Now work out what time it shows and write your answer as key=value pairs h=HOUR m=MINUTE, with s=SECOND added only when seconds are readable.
h=12 m=22
